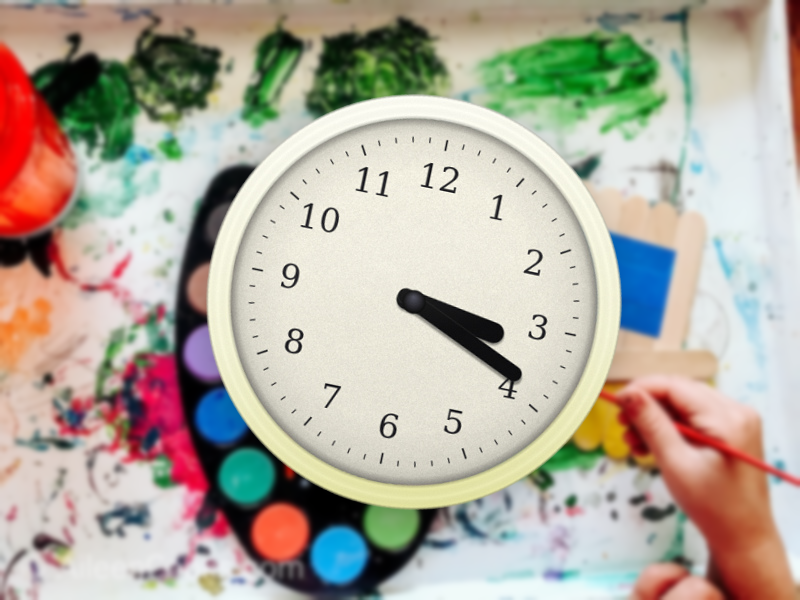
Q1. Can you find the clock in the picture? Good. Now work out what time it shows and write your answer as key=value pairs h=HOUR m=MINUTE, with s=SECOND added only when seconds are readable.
h=3 m=19
